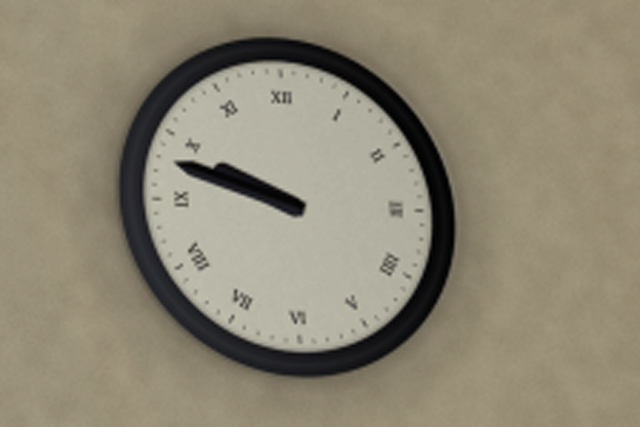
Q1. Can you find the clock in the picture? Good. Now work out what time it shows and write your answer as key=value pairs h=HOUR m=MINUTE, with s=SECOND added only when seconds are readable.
h=9 m=48
